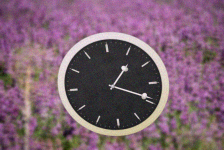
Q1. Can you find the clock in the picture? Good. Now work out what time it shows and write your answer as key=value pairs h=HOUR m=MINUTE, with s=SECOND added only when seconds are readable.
h=1 m=19
